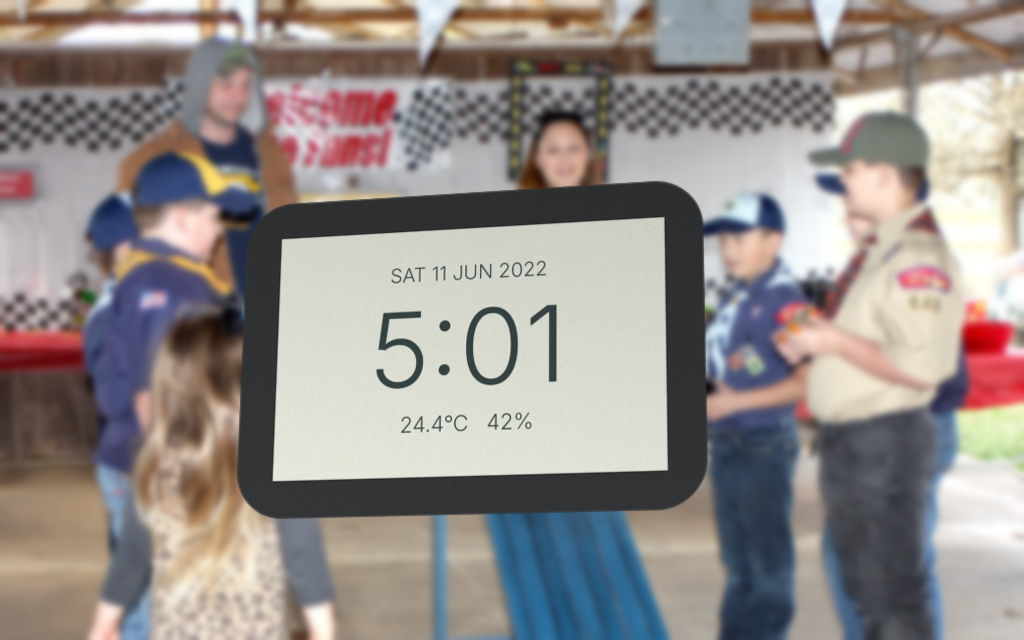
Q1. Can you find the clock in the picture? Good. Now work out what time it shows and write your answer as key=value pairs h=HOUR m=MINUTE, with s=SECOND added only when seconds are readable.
h=5 m=1
